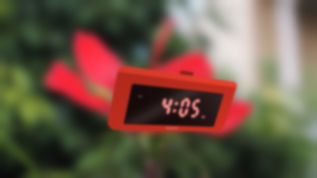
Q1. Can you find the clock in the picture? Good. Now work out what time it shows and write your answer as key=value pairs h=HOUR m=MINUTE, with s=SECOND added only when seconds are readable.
h=4 m=5
